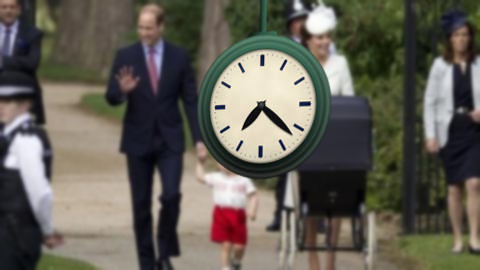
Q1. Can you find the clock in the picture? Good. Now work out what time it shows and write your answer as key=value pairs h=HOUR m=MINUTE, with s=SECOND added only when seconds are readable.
h=7 m=22
